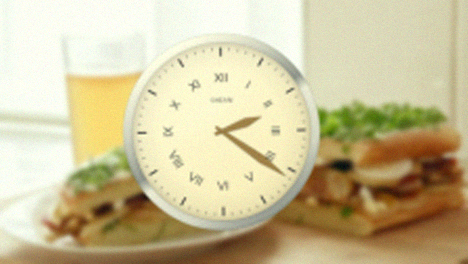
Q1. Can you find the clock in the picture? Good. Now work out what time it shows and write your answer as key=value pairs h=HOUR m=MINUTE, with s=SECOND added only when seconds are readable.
h=2 m=21
